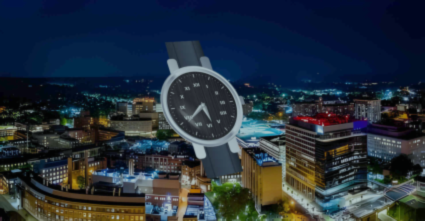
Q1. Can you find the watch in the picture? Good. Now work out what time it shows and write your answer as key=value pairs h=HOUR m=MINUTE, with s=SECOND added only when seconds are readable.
h=5 m=39
